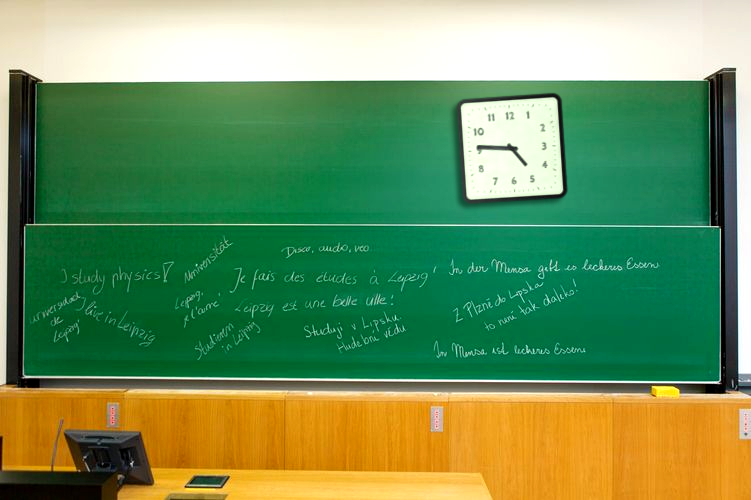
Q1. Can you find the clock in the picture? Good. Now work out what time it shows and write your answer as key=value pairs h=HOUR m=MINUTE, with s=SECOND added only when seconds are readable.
h=4 m=46
